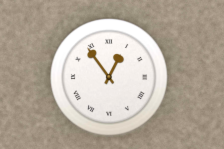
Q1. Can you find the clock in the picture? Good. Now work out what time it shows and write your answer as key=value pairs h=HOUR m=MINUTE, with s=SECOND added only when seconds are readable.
h=12 m=54
